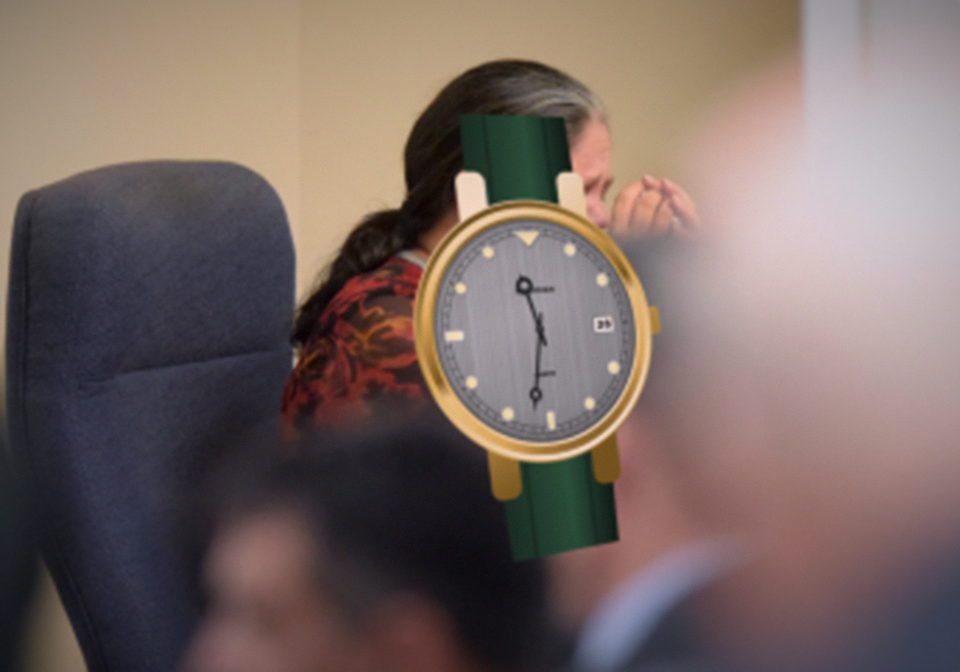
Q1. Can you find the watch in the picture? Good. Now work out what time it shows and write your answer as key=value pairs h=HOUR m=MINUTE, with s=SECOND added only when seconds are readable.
h=11 m=32
